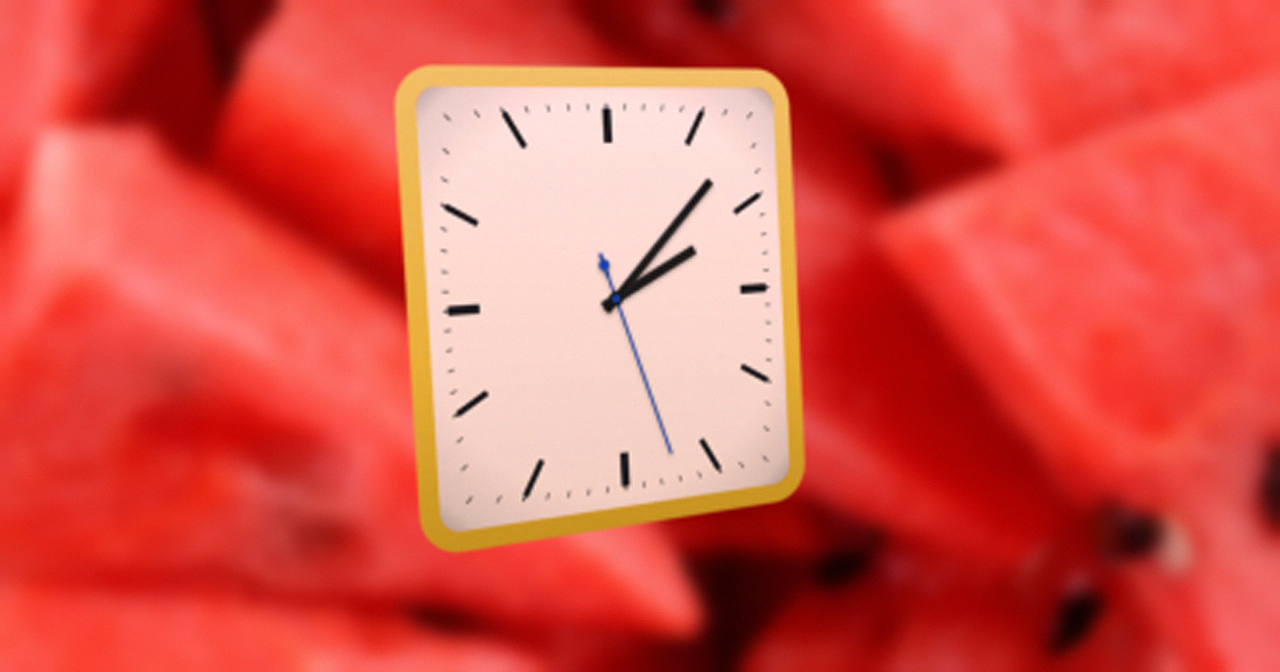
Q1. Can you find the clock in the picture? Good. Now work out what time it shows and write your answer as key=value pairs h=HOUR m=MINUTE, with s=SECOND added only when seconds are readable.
h=2 m=7 s=27
